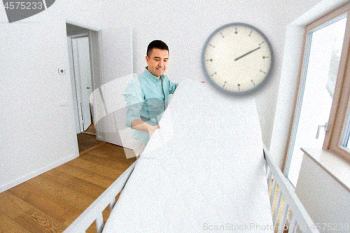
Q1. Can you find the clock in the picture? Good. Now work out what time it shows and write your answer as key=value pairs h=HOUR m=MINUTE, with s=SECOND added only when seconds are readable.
h=2 m=11
